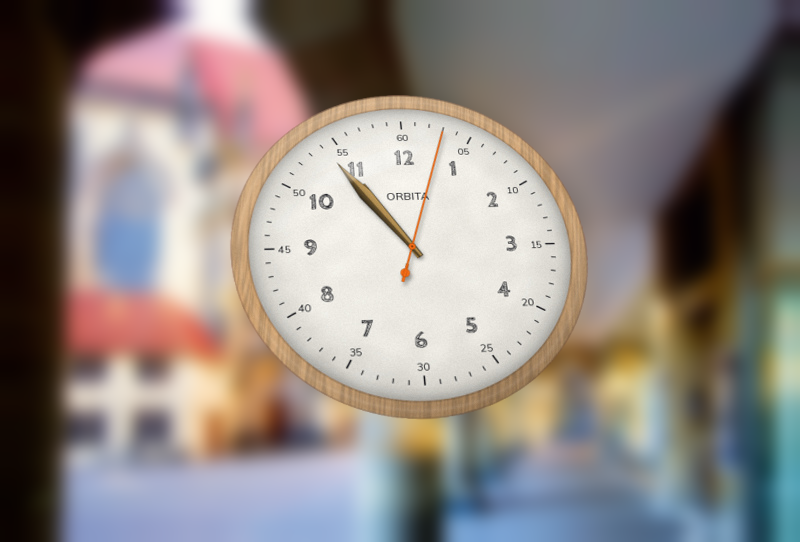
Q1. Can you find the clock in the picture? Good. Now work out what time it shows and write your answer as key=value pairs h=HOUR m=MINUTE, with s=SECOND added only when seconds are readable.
h=10 m=54 s=3
